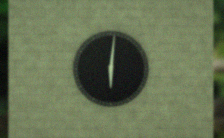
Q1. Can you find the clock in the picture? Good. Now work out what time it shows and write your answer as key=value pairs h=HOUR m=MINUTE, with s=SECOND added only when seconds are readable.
h=6 m=1
